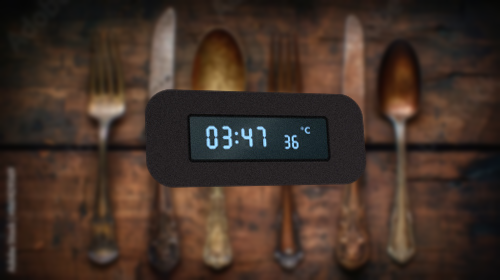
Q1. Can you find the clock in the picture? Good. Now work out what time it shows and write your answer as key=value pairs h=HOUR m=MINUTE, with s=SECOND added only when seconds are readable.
h=3 m=47
